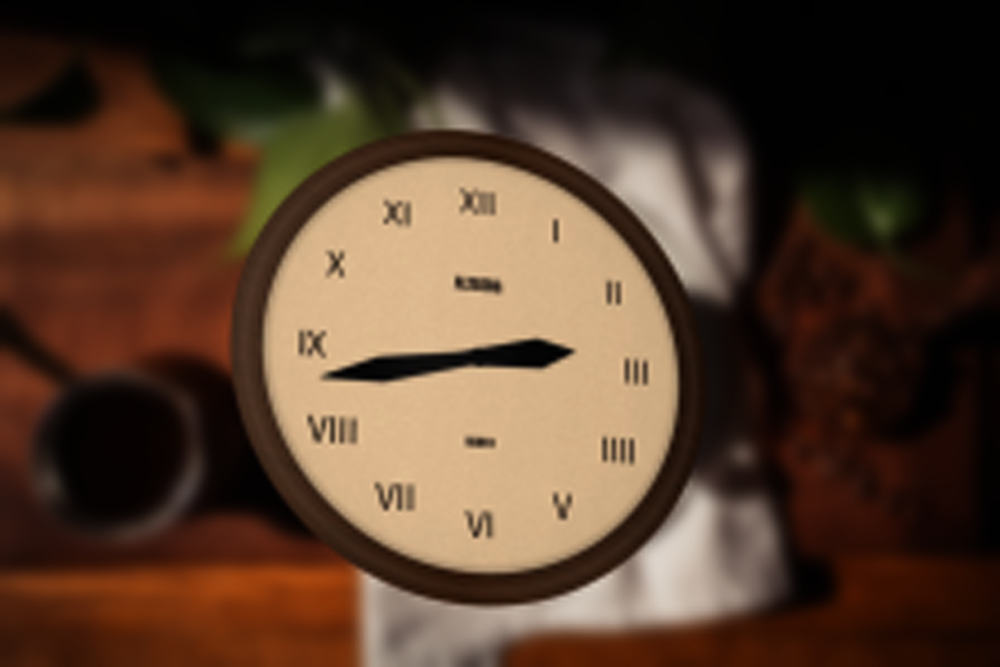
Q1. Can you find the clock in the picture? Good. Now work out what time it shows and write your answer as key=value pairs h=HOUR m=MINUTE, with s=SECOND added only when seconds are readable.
h=2 m=43
